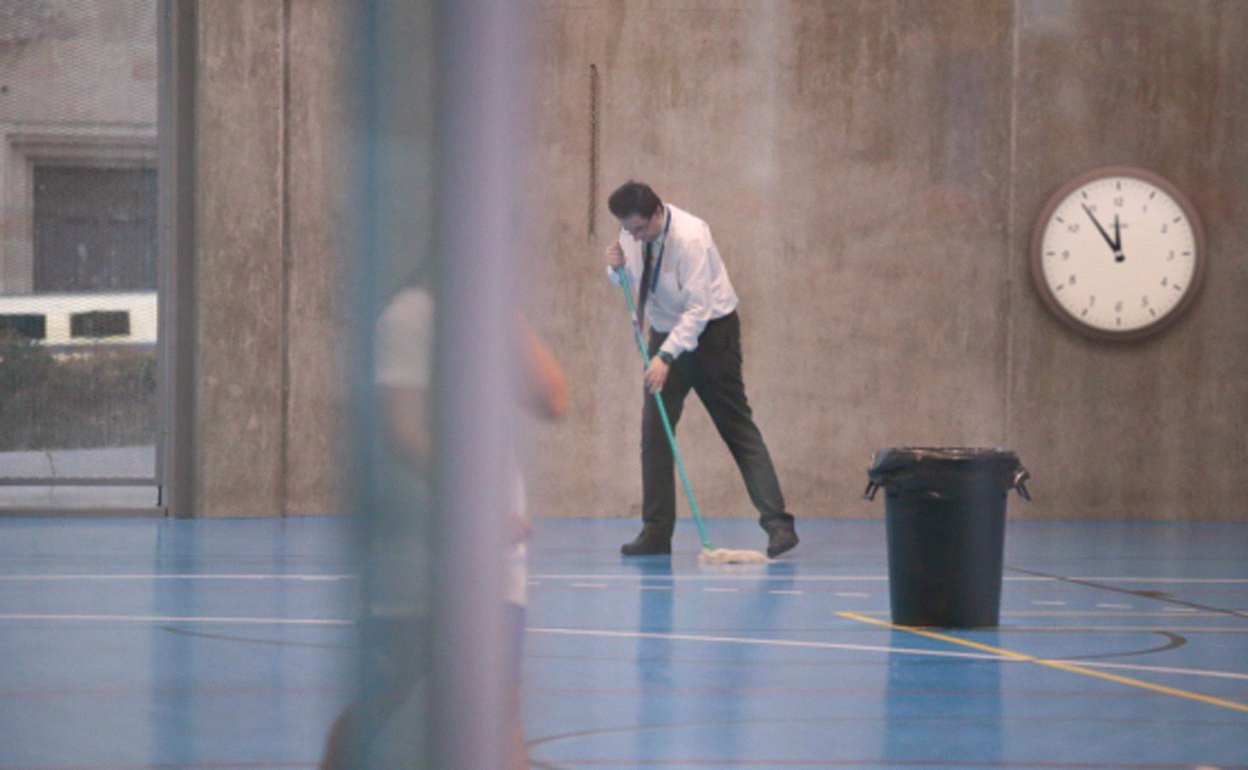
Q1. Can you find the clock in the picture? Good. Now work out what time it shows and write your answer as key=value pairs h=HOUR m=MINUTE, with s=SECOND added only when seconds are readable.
h=11 m=54
